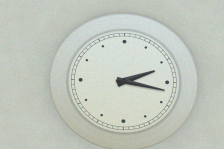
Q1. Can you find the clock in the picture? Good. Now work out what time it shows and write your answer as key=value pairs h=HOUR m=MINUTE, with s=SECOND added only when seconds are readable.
h=2 m=17
